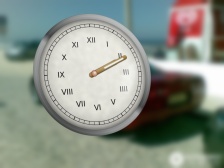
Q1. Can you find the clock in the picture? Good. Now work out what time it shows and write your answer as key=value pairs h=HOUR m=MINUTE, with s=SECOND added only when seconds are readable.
h=2 m=11
